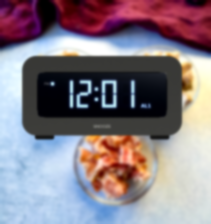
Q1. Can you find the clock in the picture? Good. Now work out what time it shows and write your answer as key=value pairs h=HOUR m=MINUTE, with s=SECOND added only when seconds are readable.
h=12 m=1
